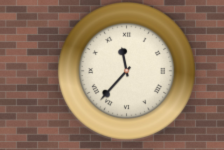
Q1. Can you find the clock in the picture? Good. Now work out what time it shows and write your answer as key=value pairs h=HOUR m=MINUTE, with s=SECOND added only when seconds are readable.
h=11 m=37
